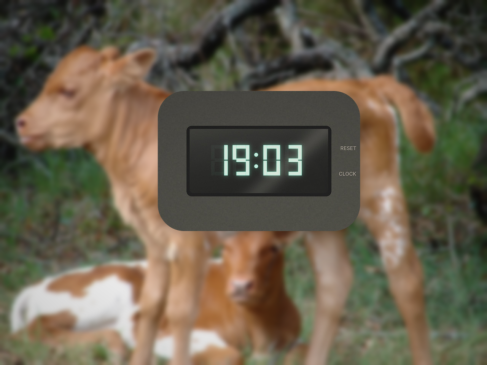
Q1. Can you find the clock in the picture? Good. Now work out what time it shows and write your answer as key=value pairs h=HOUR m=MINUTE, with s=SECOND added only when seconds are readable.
h=19 m=3
